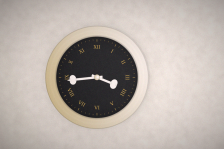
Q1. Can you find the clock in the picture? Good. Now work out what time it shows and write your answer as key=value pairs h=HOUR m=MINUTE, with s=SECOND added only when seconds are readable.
h=3 m=44
